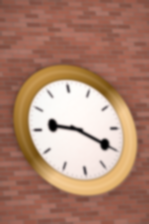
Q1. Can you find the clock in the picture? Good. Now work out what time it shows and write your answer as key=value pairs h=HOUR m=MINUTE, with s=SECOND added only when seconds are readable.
h=9 m=20
